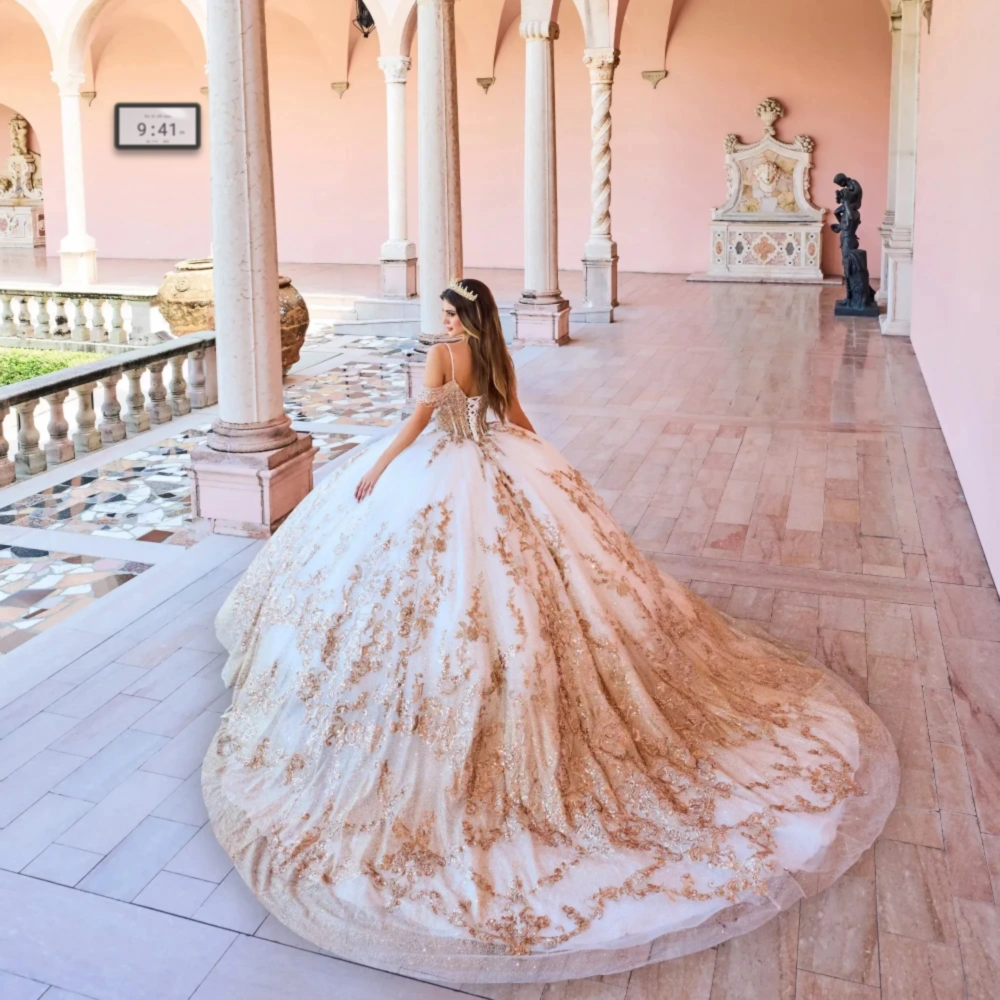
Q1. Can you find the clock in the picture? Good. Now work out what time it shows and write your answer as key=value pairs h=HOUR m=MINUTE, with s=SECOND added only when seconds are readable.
h=9 m=41
